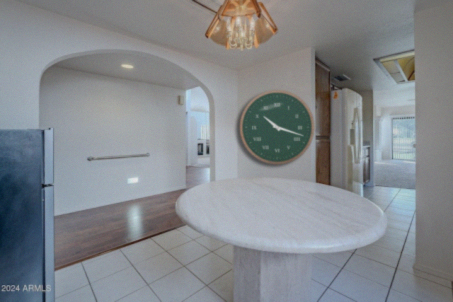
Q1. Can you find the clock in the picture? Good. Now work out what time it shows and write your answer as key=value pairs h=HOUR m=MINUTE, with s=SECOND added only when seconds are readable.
h=10 m=18
